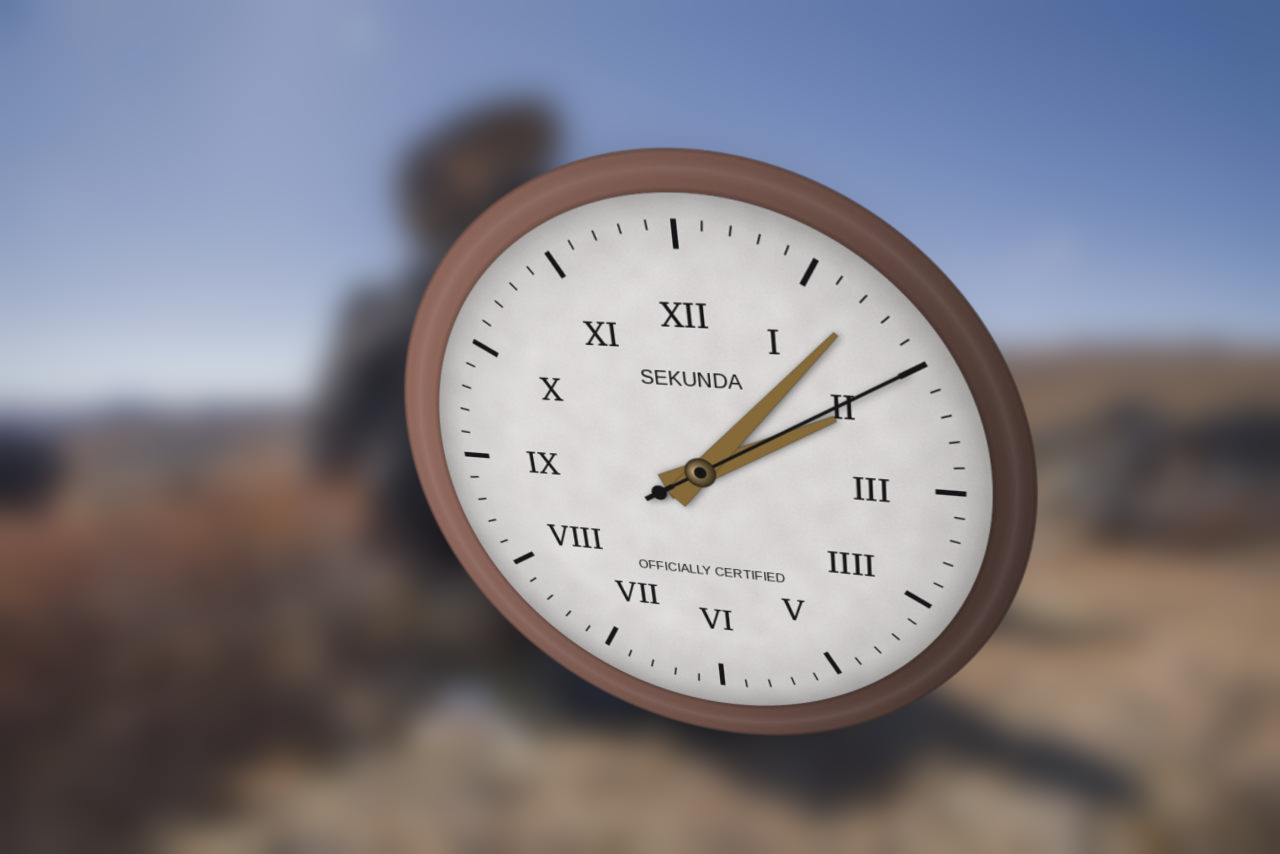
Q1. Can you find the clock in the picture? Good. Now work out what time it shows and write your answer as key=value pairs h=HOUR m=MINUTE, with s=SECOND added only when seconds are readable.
h=2 m=7 s=10
